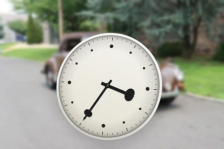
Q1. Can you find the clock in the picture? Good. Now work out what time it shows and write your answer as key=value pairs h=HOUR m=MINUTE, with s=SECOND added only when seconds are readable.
h=3 m=35
